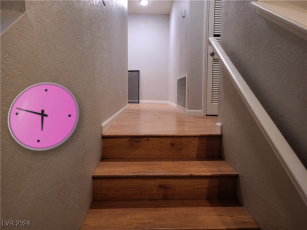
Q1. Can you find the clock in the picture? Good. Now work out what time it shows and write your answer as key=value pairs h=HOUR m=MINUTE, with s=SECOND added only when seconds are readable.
h=5 m=47
